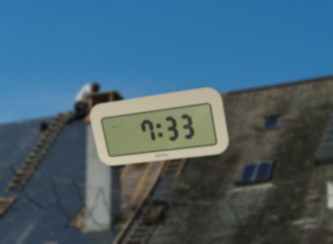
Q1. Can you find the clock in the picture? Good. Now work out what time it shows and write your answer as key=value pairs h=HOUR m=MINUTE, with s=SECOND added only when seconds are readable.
h=7 m=33
